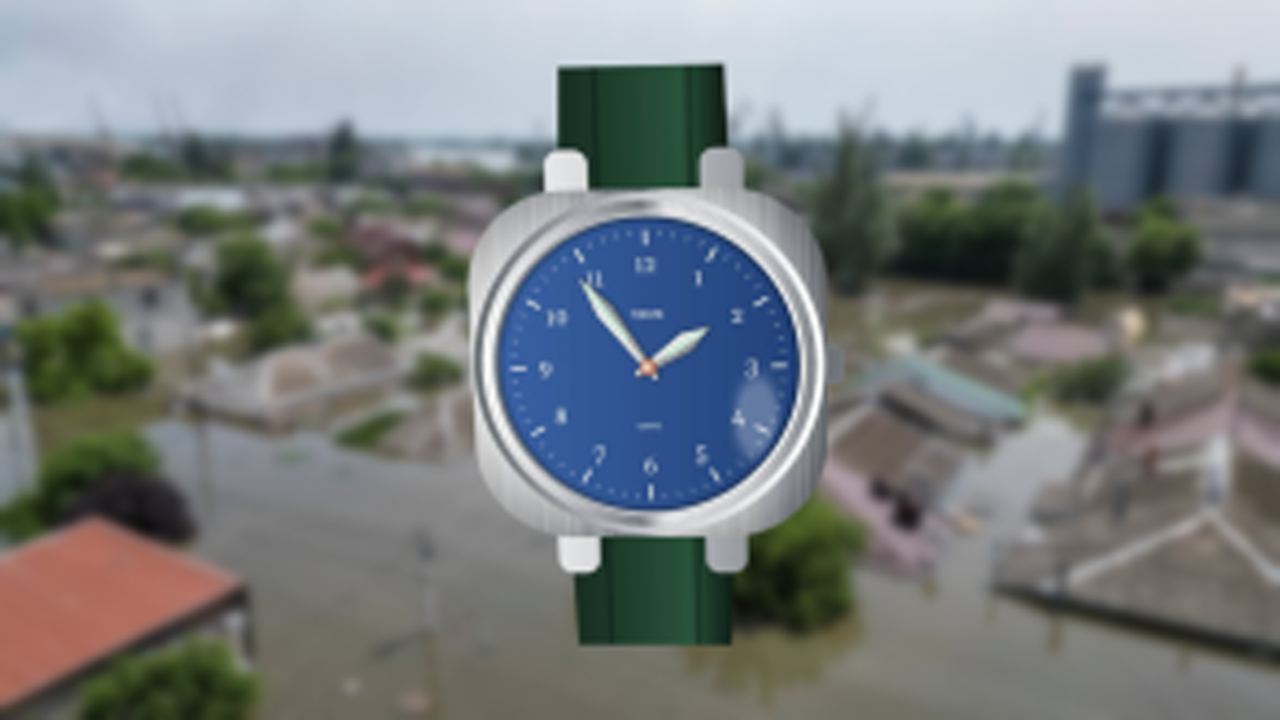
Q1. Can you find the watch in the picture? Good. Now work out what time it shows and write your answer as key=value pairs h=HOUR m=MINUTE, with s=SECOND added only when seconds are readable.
h=1 m=54
